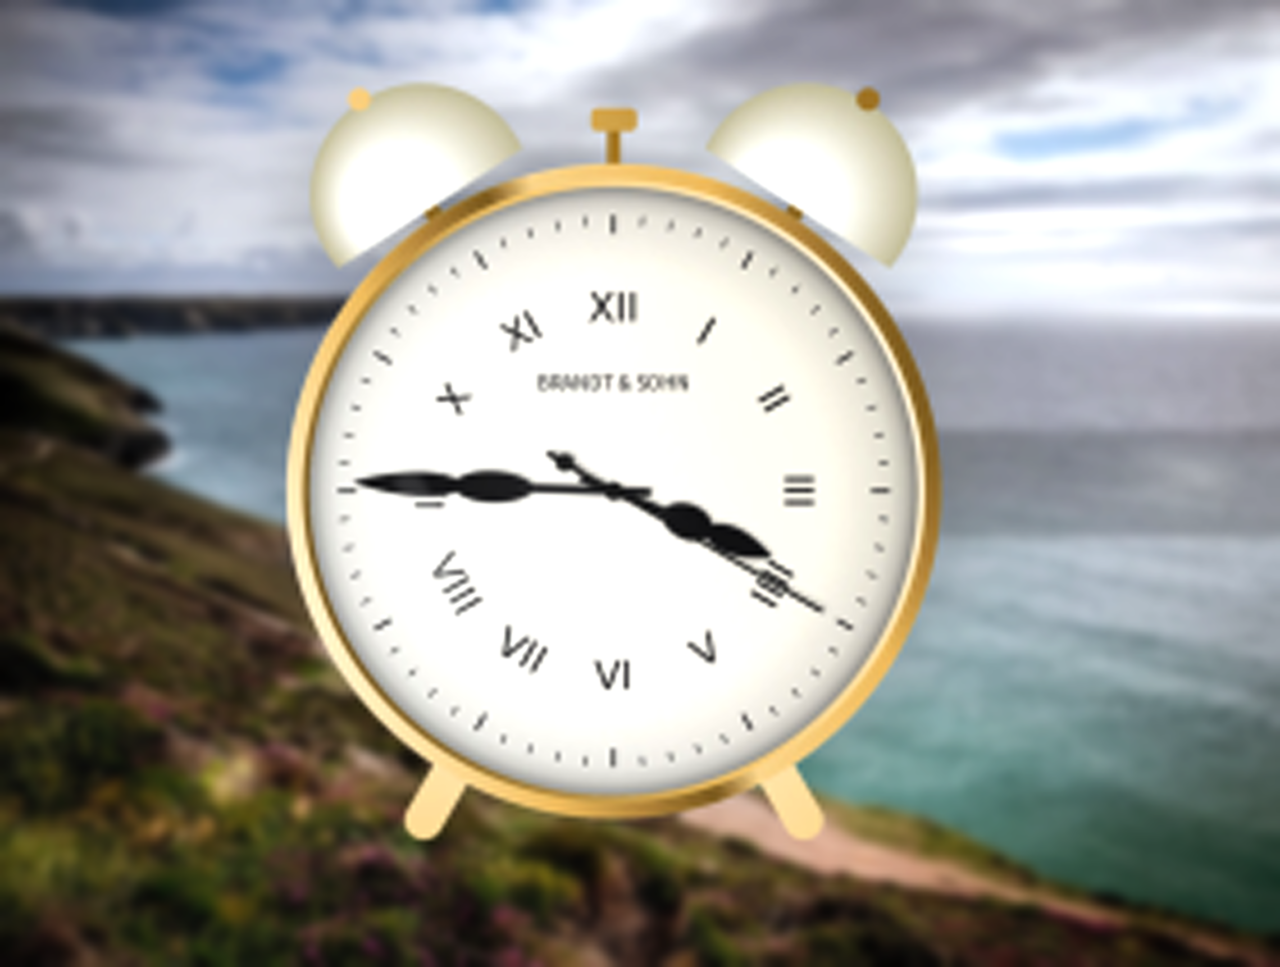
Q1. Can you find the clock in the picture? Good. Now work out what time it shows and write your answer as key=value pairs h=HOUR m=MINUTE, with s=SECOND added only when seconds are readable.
h=3 m=45 s=20
